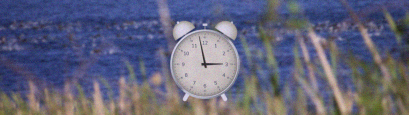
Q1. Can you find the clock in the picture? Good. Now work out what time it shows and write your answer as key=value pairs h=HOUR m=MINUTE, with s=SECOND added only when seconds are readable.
h=2 m=58
